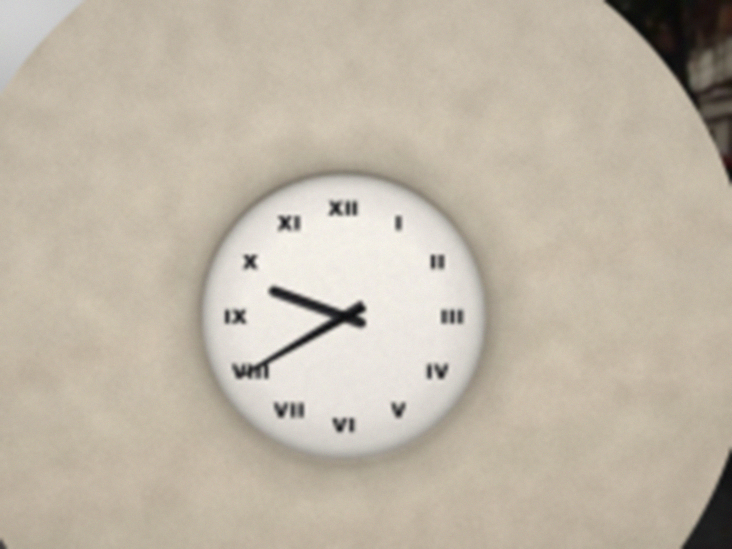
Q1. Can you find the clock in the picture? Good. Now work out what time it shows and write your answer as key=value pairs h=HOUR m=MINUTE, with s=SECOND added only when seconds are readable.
h=9 m=40
